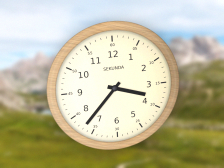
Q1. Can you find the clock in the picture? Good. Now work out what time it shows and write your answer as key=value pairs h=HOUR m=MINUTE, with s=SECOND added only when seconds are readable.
h=3 m=37
